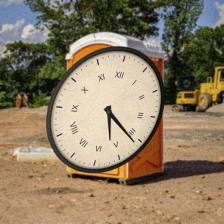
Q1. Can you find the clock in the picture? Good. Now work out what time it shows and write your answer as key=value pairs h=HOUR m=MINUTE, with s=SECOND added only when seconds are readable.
h=5 m=21
